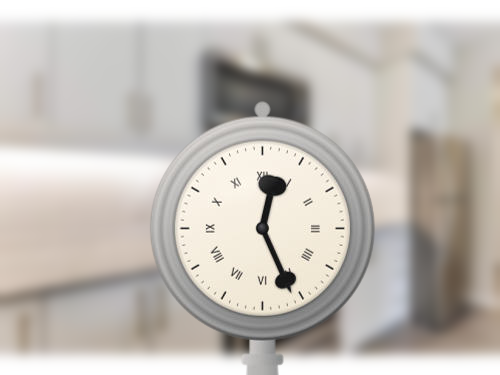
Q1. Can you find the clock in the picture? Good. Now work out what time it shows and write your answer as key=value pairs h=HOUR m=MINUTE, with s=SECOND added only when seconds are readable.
h=12 m=26
